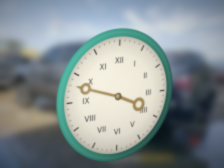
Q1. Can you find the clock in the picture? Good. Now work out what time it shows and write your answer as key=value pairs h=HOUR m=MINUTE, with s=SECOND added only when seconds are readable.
h=3 m=48
